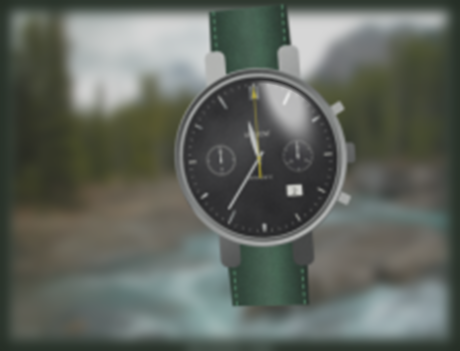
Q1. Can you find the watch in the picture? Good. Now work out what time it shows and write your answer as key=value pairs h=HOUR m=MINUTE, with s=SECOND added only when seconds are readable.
h=11 m=36
